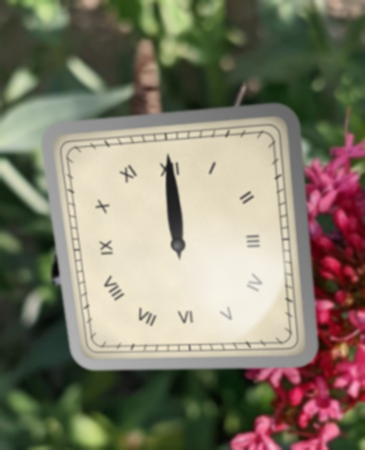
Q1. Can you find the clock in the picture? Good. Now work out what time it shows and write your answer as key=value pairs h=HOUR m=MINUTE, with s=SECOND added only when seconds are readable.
h=12 m=0
